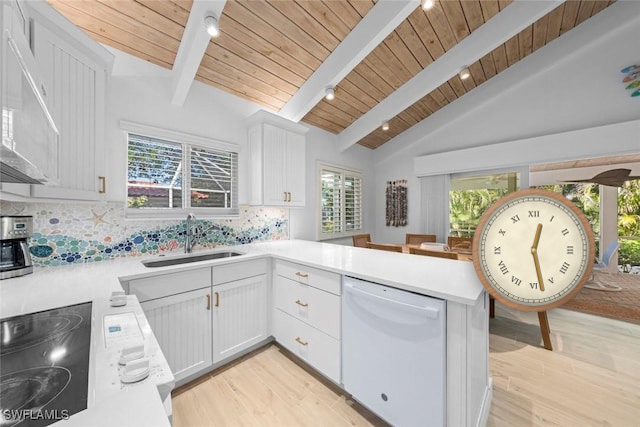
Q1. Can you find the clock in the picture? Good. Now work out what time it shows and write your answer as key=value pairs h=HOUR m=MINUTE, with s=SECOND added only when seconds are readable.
h=12 m=28
